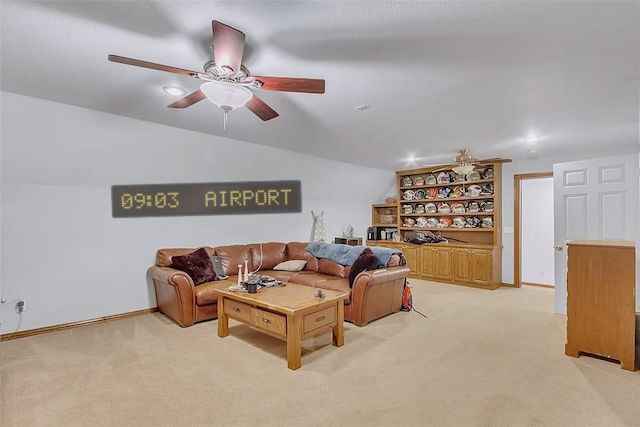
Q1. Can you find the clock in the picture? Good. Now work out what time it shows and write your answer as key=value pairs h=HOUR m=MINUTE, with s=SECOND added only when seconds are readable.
h=9 m=3
